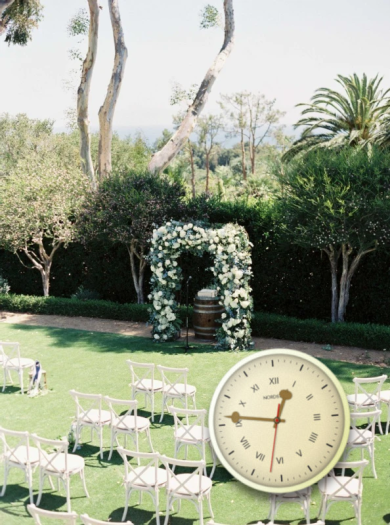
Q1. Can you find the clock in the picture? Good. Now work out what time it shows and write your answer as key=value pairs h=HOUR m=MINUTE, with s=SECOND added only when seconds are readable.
h=12 m=46 s=32
